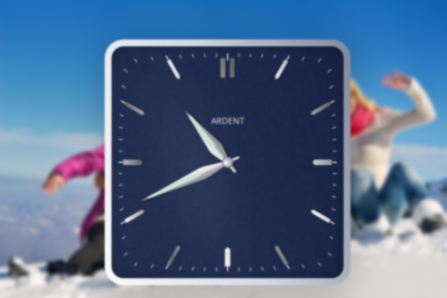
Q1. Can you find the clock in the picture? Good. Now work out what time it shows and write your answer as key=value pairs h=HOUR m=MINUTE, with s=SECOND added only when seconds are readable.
h=10 m=41
